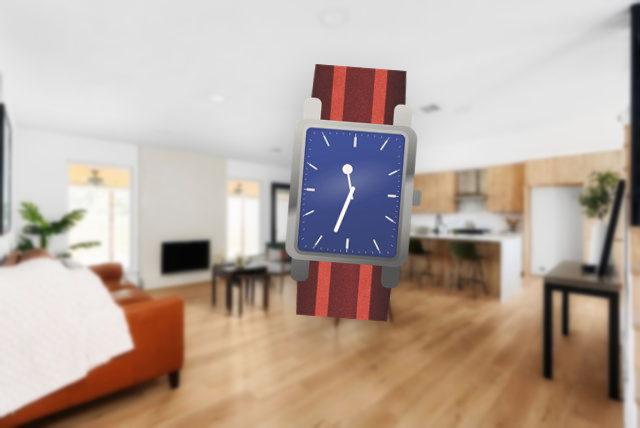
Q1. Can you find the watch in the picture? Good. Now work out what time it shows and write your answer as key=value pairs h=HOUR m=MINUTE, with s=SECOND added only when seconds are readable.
h=11 m=33
